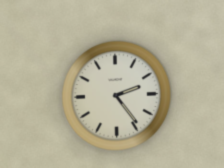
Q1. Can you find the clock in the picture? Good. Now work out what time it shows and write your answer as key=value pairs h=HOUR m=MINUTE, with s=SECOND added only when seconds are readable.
h=2 m=24
